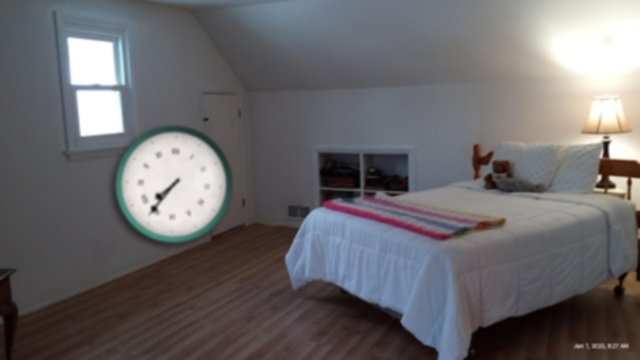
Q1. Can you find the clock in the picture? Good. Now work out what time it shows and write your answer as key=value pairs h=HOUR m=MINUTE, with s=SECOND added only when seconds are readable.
h=7 m=36
